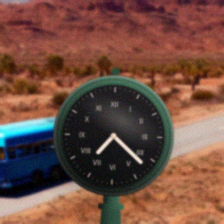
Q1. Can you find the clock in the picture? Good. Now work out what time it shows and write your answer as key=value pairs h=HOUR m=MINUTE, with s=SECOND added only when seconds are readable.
h=7 m=22
